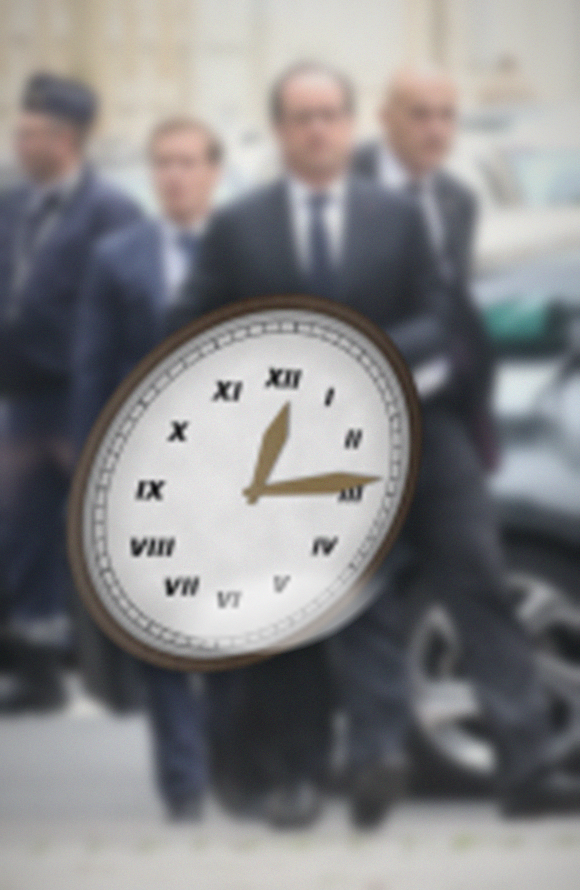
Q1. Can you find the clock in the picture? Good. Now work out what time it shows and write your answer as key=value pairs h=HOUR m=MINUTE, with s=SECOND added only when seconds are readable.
h=12 m=14
